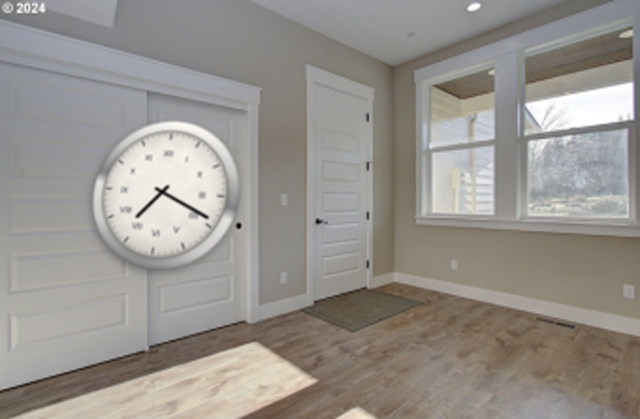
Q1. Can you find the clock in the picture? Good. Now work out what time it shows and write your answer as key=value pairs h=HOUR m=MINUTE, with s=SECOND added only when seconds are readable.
h=7 m=19
